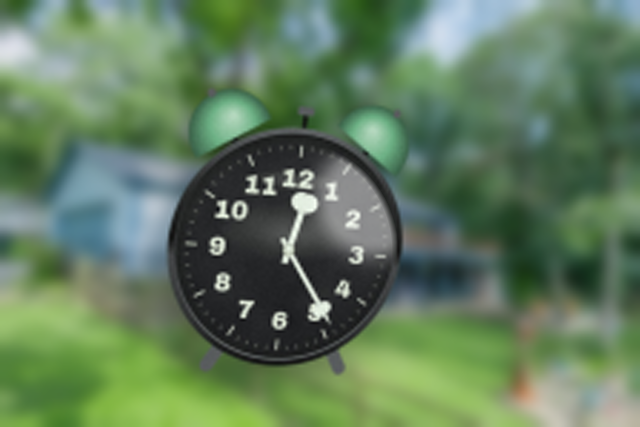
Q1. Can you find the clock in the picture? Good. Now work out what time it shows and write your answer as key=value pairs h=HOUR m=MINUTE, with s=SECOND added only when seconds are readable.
h=12 m=24
